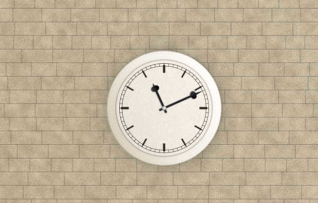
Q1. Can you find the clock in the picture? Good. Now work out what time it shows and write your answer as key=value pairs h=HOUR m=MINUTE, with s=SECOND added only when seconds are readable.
h=11 m=11
